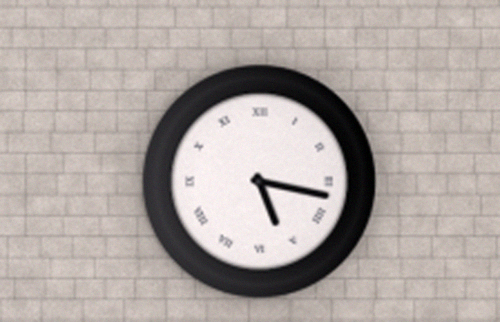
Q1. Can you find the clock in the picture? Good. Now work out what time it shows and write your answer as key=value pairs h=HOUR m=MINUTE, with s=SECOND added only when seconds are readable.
h=5 m=17
